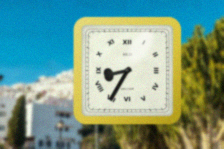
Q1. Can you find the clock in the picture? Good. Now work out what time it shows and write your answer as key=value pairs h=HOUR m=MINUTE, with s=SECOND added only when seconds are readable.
h=8 m=35
